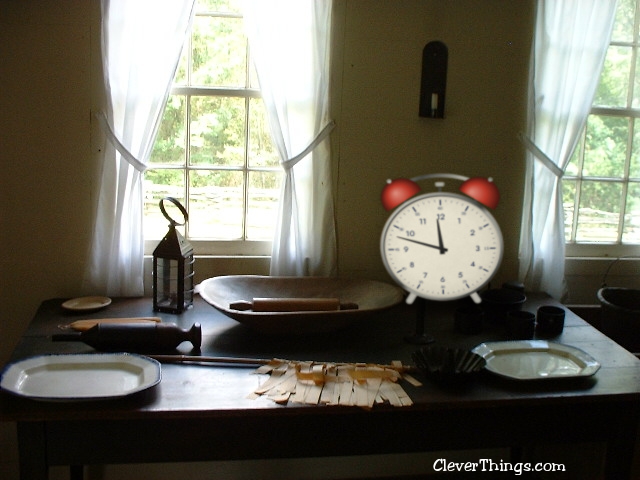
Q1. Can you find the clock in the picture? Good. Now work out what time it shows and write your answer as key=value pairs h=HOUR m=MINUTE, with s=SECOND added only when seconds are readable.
h=11 m=48
